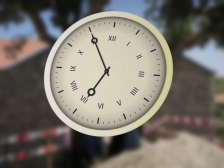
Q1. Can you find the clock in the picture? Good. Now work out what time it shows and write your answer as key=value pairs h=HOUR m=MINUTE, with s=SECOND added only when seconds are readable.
h=6 m=55
